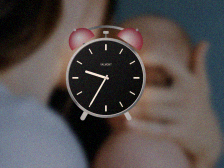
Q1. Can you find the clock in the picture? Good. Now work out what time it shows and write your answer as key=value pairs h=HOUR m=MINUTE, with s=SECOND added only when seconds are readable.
h=9 m=35
